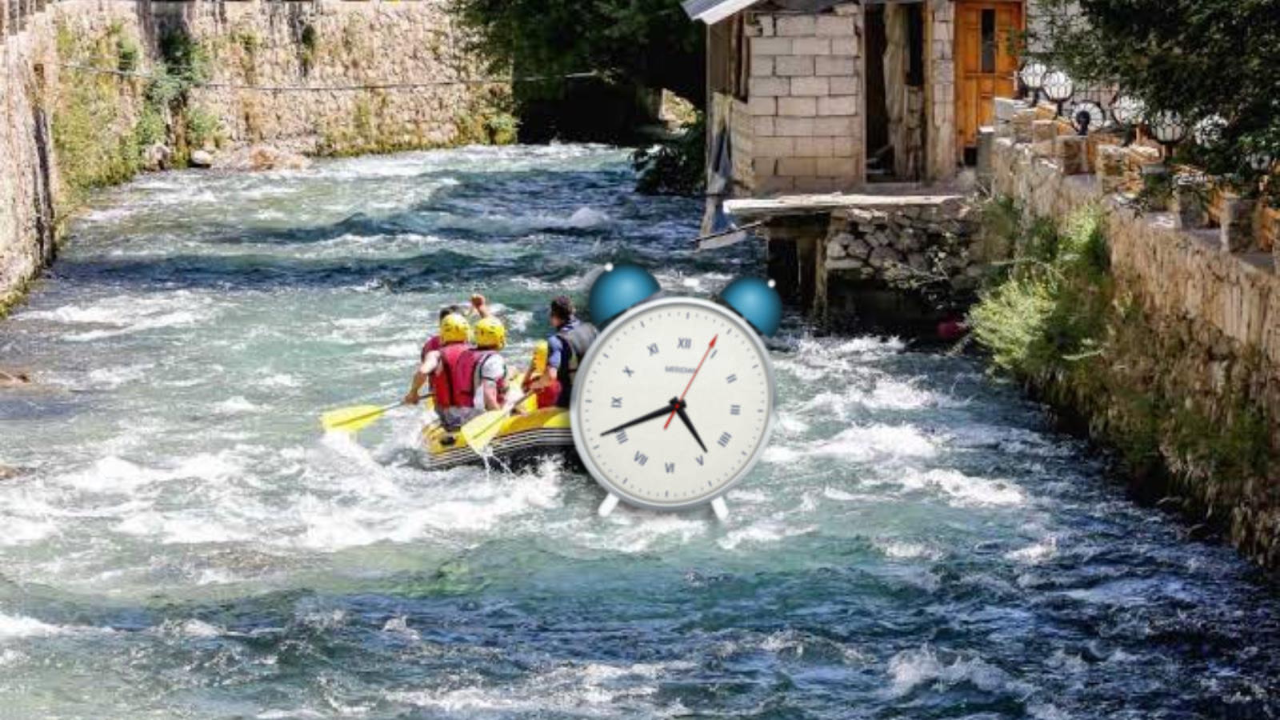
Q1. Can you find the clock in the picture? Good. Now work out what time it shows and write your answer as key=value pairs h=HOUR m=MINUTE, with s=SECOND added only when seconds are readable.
h=4 m=41 s=4
